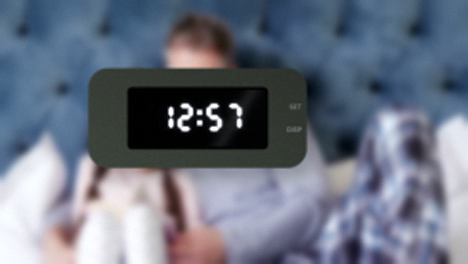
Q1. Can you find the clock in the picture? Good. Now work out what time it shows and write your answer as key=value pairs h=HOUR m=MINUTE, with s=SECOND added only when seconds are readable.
h=12 m=57
